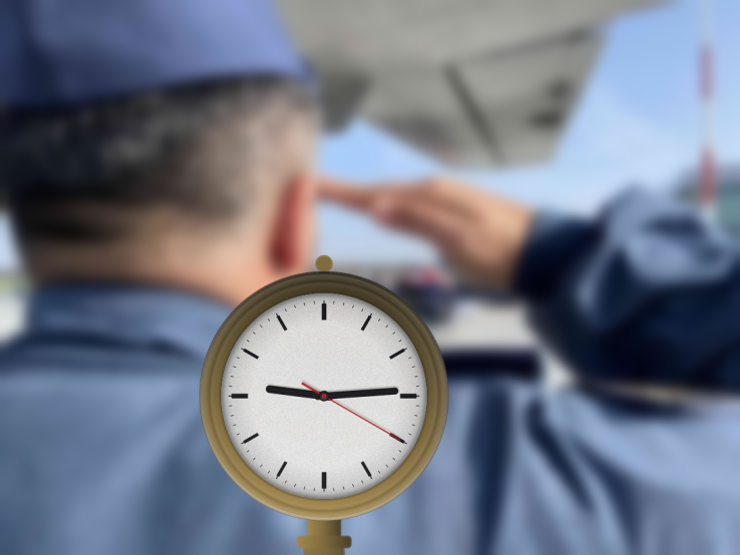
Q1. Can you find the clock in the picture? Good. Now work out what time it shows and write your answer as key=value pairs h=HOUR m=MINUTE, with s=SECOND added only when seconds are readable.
h=9 m=14 s=20
